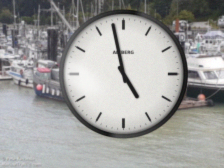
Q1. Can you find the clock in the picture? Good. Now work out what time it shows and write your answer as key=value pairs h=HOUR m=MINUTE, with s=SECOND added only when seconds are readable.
h=4 m=58
